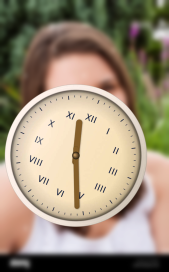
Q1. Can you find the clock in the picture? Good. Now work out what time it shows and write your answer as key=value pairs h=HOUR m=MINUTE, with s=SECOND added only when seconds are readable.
h=11 m=26
